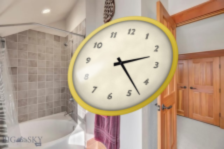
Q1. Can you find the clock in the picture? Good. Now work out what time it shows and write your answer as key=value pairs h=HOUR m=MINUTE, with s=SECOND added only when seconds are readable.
h=2 m=23
